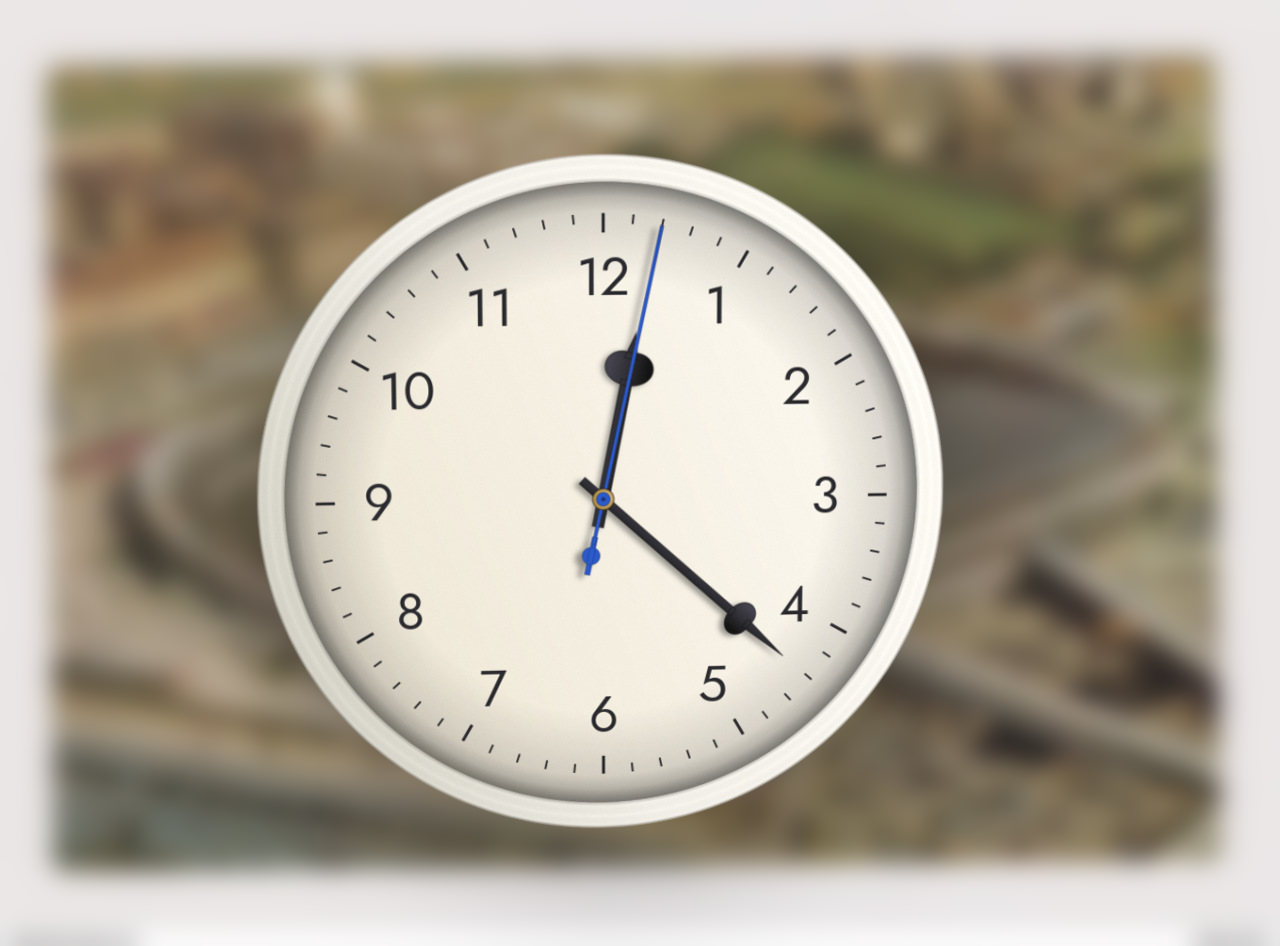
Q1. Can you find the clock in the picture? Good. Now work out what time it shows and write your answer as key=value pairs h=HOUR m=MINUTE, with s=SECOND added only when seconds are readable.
h=12 m=22 s=2
